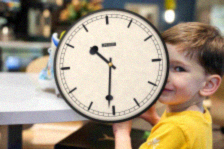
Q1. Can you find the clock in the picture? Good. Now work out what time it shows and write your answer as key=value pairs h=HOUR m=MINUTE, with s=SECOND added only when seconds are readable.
h=10 m=31
